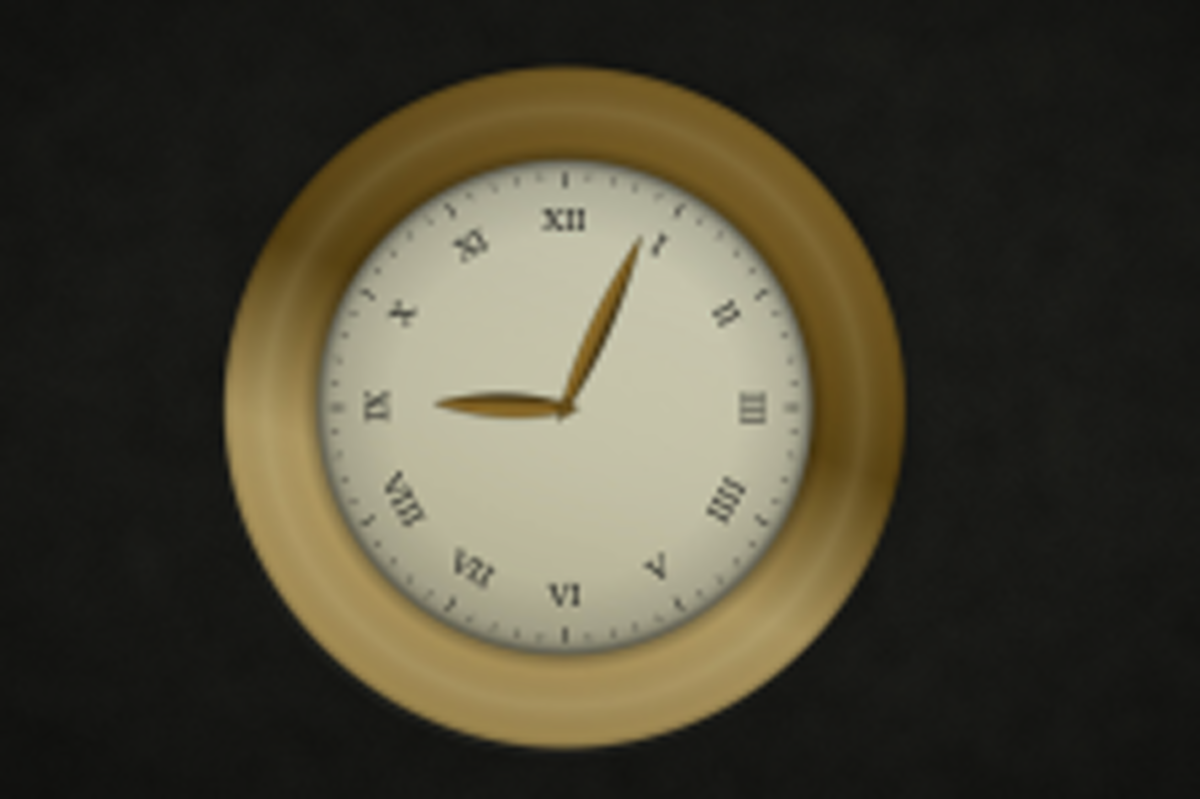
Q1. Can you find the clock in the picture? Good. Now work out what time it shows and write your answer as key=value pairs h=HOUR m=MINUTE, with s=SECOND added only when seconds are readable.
h=9 m=4
